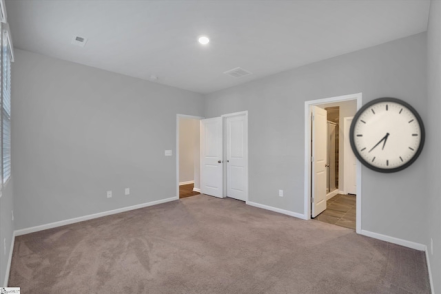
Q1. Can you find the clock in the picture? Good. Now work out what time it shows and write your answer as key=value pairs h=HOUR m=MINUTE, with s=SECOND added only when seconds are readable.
h=6 m=38
